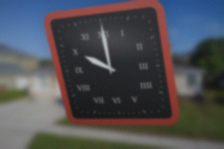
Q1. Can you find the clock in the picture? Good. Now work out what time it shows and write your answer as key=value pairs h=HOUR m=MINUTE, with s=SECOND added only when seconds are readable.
h=10 m=0
